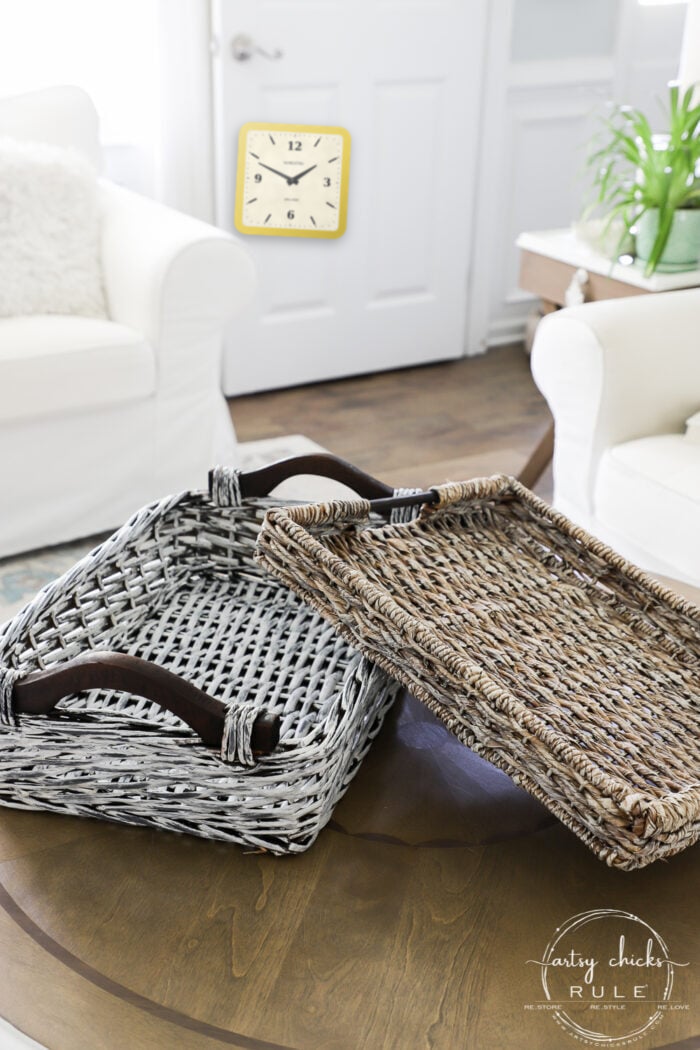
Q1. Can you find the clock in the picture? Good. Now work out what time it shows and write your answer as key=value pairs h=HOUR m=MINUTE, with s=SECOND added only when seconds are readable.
h=1 m=49
